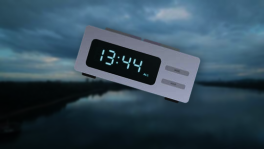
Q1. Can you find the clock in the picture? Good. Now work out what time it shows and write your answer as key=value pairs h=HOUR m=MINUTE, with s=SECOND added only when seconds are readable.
h=13 m=44
